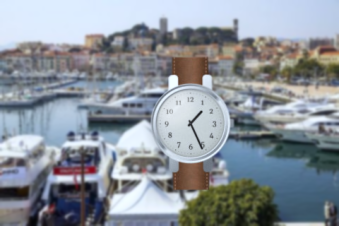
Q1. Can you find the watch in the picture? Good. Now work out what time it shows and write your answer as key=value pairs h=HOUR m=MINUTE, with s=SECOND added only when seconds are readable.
h=1 m=26
